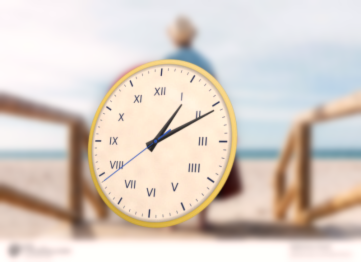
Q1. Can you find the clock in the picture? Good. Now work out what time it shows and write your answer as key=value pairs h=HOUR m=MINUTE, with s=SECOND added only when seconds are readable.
h=1 m=10 s=39
